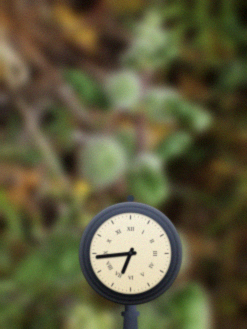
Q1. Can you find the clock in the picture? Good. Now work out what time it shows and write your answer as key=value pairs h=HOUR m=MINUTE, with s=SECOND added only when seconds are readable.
h=6 m=44
